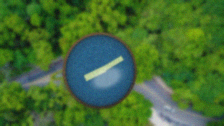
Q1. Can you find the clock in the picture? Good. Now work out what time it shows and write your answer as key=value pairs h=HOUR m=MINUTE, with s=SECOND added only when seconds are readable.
h=8 m=10
